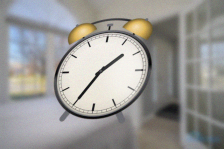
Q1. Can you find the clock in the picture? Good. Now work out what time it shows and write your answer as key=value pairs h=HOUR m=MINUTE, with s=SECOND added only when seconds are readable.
h=1 m=35
